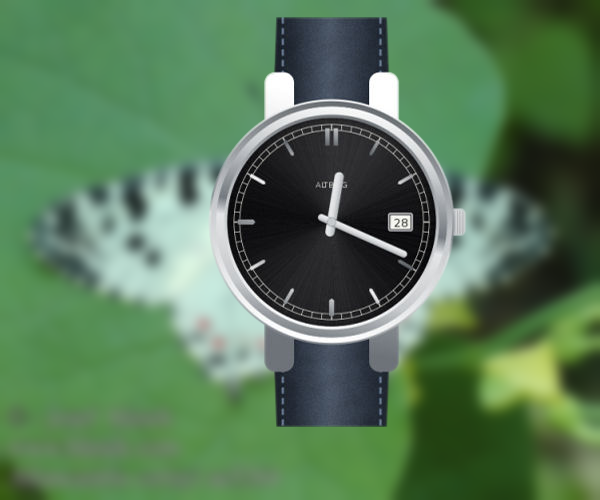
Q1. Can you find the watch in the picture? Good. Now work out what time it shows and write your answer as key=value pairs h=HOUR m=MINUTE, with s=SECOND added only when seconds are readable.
h=12 m=19
